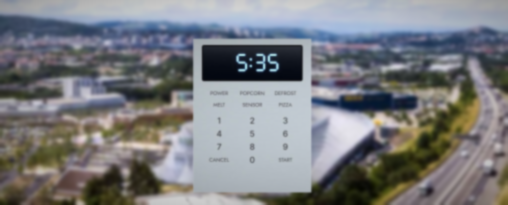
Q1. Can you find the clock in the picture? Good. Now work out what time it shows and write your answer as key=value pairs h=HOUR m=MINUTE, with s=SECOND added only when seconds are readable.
h=5 m=35
